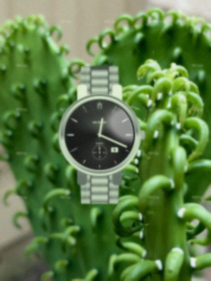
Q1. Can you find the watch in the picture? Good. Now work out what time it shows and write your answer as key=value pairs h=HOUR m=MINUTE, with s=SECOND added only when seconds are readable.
h=12 m=19
